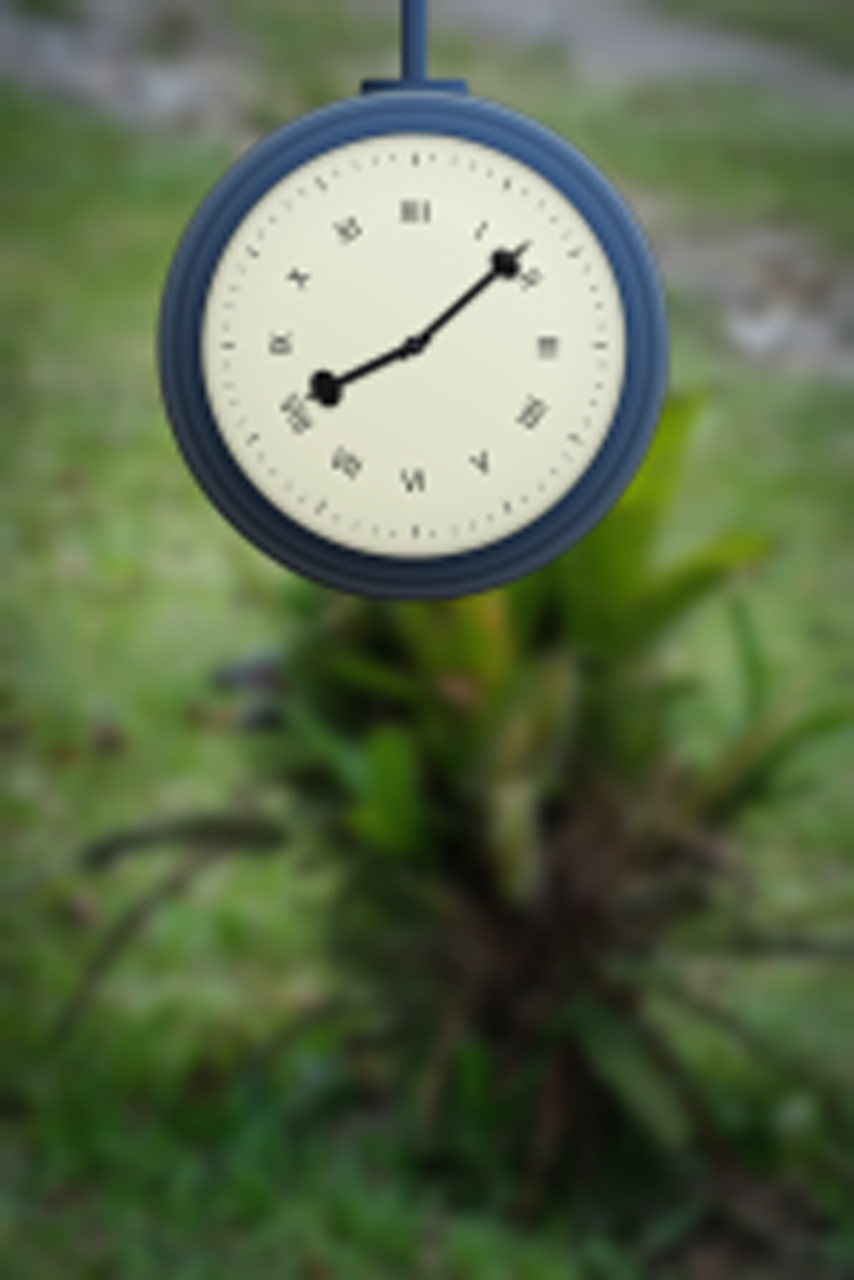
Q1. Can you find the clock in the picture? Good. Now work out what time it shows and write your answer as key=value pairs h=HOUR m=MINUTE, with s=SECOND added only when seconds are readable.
h=8 m=8
